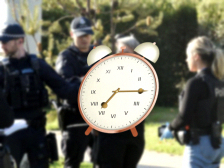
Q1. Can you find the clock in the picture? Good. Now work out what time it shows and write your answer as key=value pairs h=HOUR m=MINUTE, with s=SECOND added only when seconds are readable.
h=7 m=15
